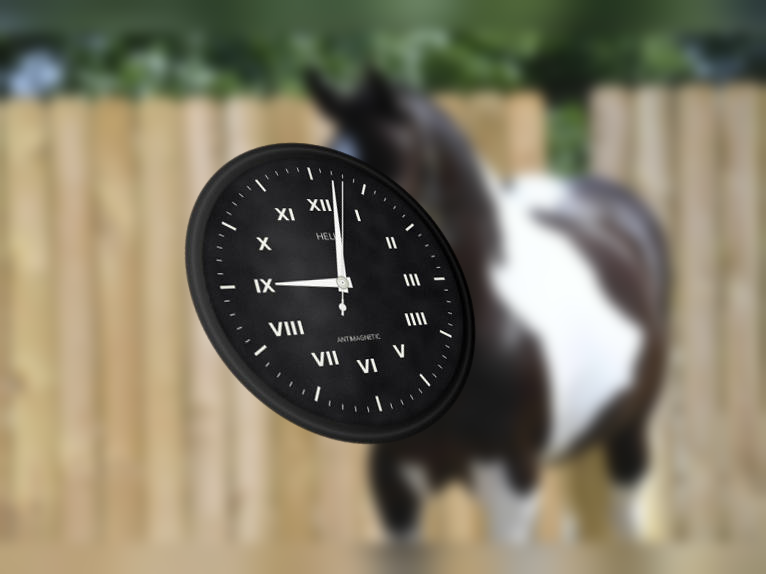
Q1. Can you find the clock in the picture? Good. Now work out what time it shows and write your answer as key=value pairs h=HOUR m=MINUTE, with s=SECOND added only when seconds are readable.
h=9 m=2 s=3
